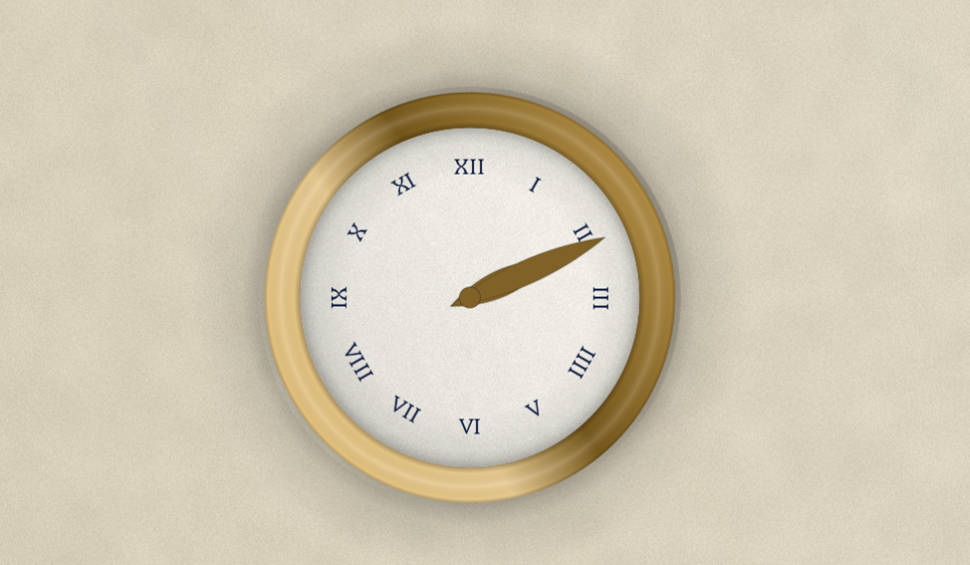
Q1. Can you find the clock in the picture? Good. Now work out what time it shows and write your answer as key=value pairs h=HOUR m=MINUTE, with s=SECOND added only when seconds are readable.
h=2 m=11
